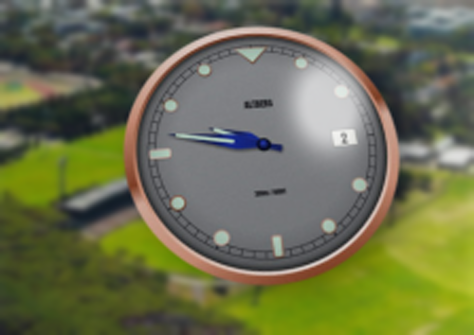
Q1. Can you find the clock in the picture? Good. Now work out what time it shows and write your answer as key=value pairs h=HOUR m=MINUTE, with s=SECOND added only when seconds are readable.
h=9 m=47
